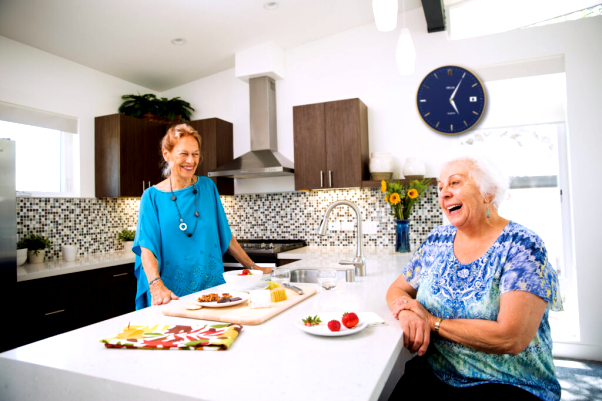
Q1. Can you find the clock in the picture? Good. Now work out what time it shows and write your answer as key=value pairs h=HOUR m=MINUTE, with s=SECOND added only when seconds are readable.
h=5 m=5
